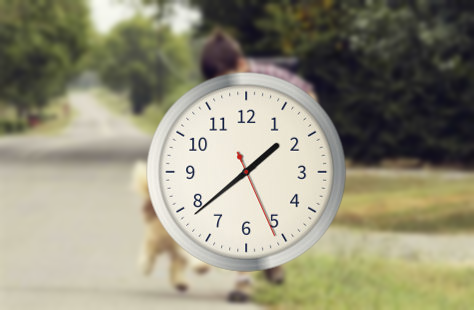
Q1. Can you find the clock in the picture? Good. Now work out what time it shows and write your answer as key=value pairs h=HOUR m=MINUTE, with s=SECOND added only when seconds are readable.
h=1 m=38 s=26
